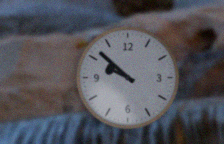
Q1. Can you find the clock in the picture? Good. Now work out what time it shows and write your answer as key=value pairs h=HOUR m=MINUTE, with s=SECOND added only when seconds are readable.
h=9 m=52
